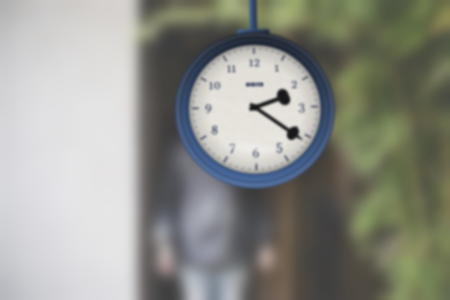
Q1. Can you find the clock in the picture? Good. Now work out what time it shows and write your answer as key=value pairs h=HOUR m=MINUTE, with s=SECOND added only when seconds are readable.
h=2 m=21
